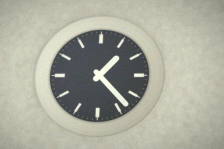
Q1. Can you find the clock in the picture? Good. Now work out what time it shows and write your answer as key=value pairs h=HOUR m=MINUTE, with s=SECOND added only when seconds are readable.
h=1 m=23
